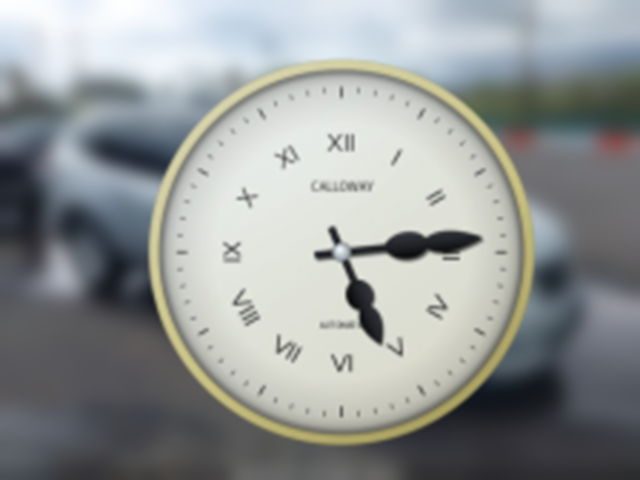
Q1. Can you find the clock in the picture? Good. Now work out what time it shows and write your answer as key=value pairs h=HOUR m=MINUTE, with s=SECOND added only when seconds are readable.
h=5 m=14
